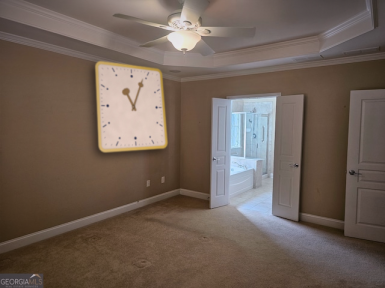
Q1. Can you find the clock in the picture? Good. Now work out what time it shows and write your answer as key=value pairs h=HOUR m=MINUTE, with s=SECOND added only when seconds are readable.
h=11 m=4
